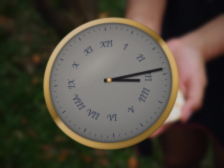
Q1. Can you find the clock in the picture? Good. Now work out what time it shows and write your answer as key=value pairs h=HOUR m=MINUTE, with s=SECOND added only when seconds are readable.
h=3 m=14
